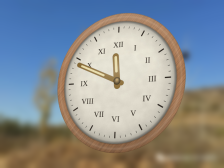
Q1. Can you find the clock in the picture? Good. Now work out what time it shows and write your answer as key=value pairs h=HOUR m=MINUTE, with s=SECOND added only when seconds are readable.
h=11 m=49
